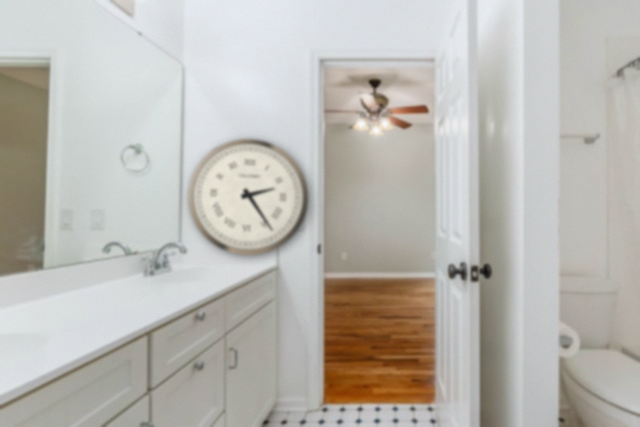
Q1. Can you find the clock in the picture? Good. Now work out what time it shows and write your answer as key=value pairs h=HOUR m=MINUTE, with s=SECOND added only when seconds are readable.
h=2 m=24
